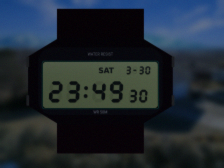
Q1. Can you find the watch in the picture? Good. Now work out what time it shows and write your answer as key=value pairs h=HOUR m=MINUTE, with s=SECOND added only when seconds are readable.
h=23 m=49 s=30
